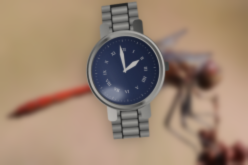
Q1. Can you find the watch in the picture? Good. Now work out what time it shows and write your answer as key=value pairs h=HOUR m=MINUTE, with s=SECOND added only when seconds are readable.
h=1 m=59
